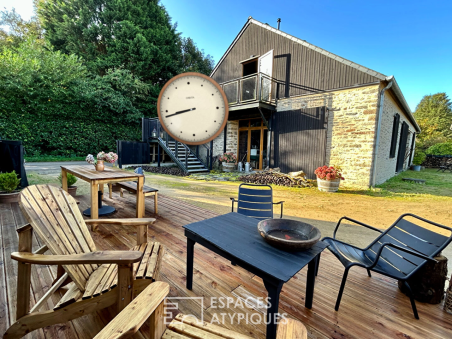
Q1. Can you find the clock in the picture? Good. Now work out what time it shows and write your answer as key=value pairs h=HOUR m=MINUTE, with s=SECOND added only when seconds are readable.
h=8 m=43
